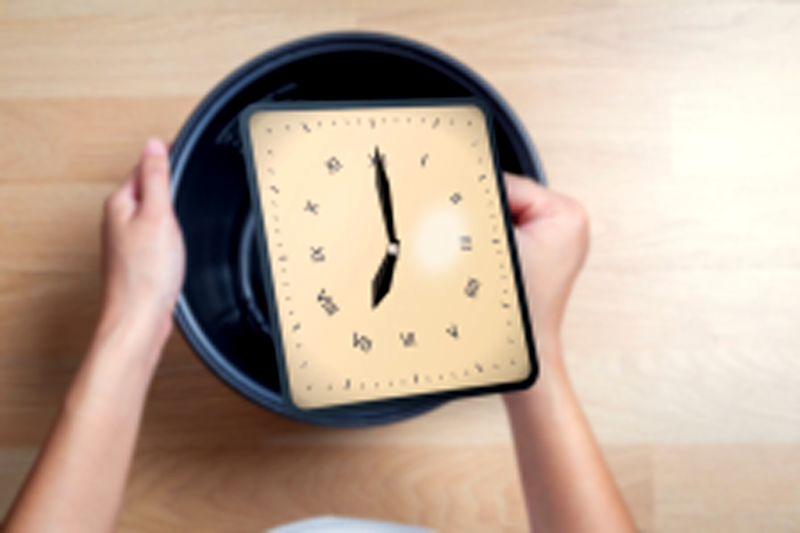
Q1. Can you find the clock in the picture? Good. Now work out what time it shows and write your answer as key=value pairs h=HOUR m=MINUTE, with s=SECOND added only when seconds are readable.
h=7 m=0
